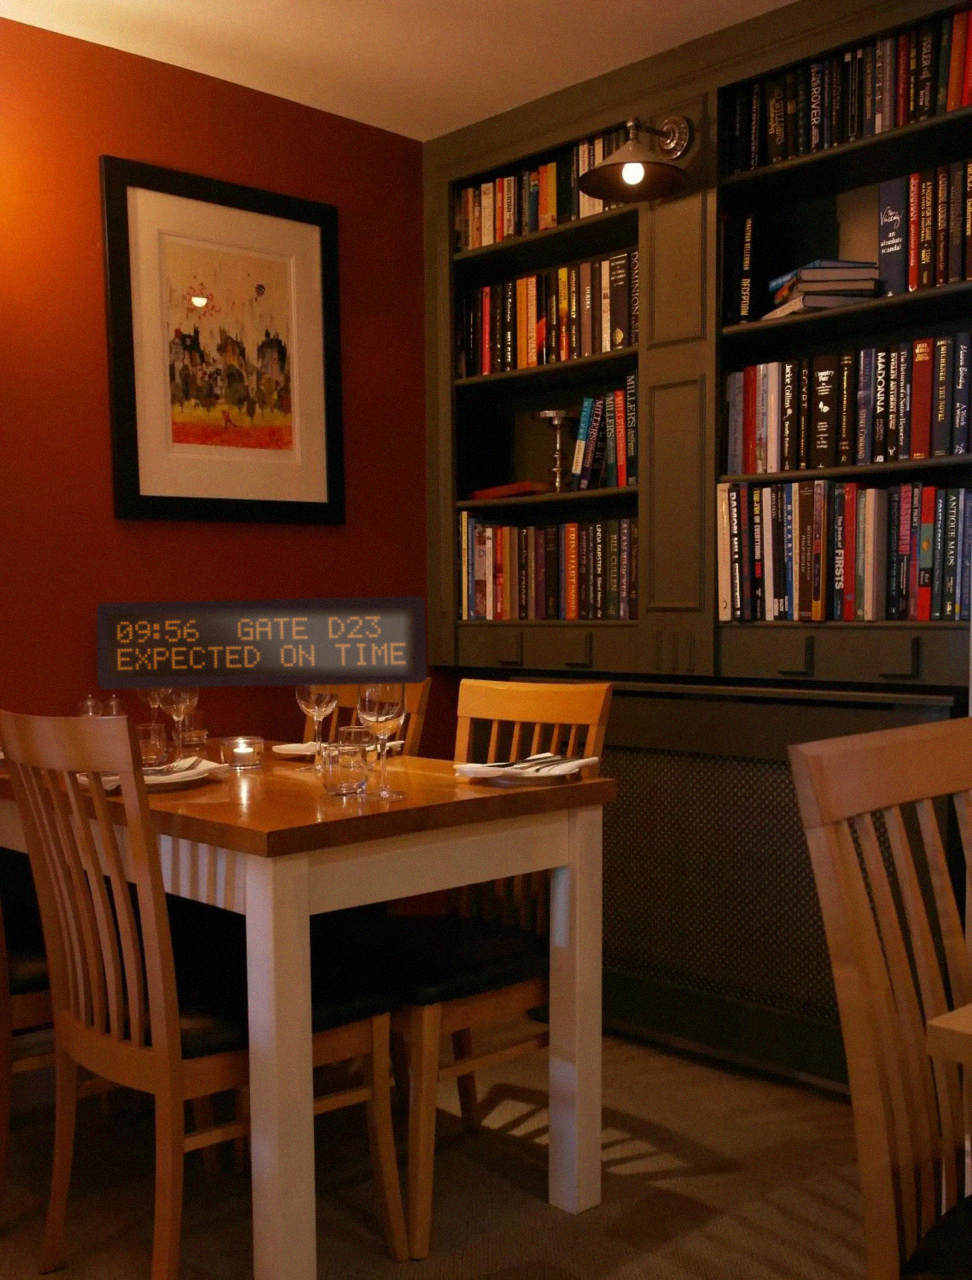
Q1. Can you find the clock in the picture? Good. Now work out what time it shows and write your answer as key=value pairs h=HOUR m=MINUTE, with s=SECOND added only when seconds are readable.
h=9 m=56
